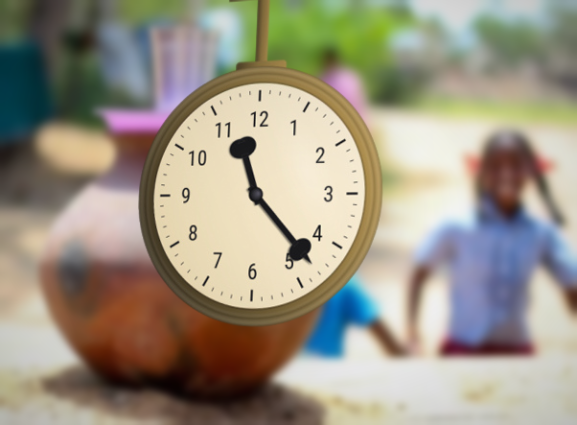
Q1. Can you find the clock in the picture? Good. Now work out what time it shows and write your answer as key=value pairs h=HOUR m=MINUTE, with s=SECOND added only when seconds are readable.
h=11 m=23
